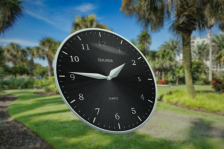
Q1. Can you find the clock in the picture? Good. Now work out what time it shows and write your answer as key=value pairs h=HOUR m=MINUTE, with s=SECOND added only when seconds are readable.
h=1 m=46
